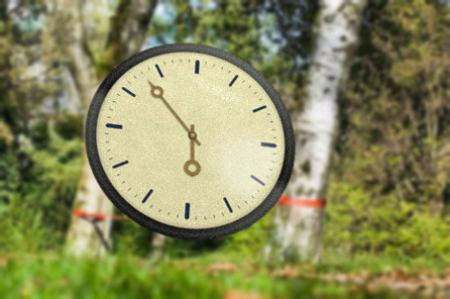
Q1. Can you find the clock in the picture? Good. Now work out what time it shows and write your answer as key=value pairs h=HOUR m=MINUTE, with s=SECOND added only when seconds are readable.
h=5 m=53
